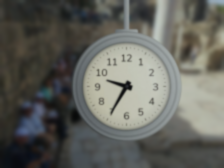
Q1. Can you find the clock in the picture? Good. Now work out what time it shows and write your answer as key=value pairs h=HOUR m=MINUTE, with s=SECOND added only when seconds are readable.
h=9 m=35
